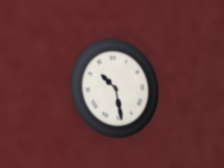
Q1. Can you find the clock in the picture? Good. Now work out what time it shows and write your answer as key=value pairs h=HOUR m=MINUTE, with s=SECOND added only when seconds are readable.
h=10 m=29
